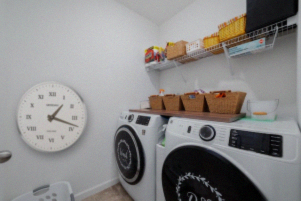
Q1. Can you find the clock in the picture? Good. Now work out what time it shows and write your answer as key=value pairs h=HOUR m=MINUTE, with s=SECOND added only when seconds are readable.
h=1 m=18
